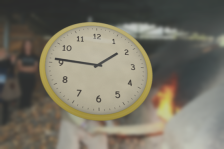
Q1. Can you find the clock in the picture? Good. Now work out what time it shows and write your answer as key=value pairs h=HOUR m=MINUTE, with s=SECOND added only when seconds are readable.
h=1 m=46
